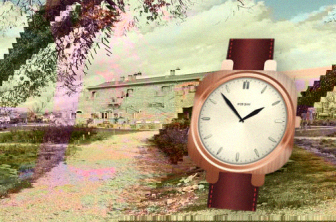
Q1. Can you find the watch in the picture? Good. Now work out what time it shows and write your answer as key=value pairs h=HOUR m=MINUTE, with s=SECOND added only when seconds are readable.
h=1 m=53
